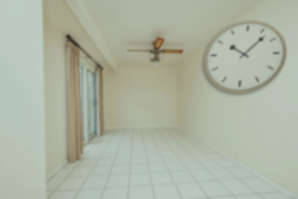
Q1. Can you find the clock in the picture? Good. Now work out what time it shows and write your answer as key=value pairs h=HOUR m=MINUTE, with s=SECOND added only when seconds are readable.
h=10 m=7
